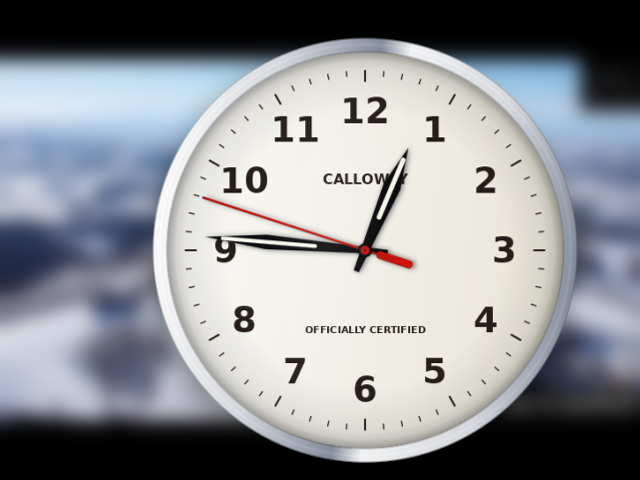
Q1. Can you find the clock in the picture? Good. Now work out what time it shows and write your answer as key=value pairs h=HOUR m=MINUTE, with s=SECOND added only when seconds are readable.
h=12 m=45 s=48
